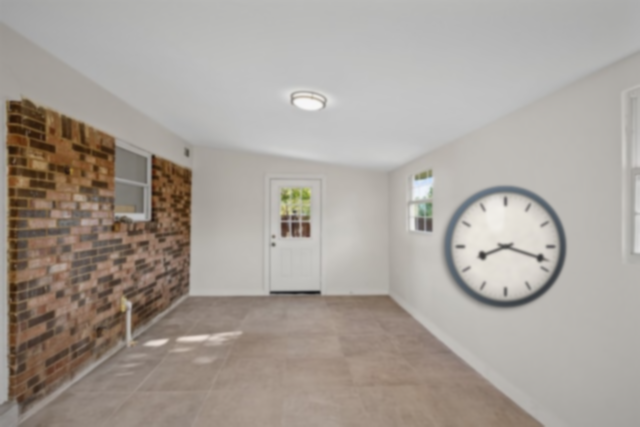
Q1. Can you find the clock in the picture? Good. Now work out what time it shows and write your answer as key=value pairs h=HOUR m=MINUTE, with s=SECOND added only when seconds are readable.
h=8 m=18
